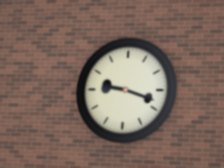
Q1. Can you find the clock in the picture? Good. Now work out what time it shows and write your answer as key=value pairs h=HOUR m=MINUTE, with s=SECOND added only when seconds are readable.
h=9 m=18
